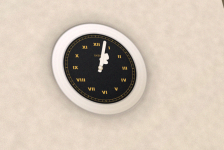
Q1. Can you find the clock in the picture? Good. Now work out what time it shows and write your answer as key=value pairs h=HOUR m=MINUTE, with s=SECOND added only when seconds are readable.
h=1 m=3
